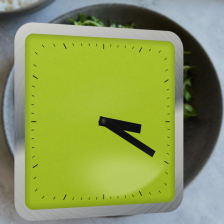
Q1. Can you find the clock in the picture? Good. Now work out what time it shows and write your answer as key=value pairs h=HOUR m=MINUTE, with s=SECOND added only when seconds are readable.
h=3 m=20
